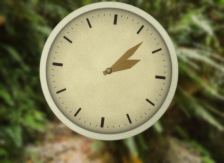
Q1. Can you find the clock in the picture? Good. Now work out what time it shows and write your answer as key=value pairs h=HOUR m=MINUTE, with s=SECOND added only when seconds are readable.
h=2 m=7
